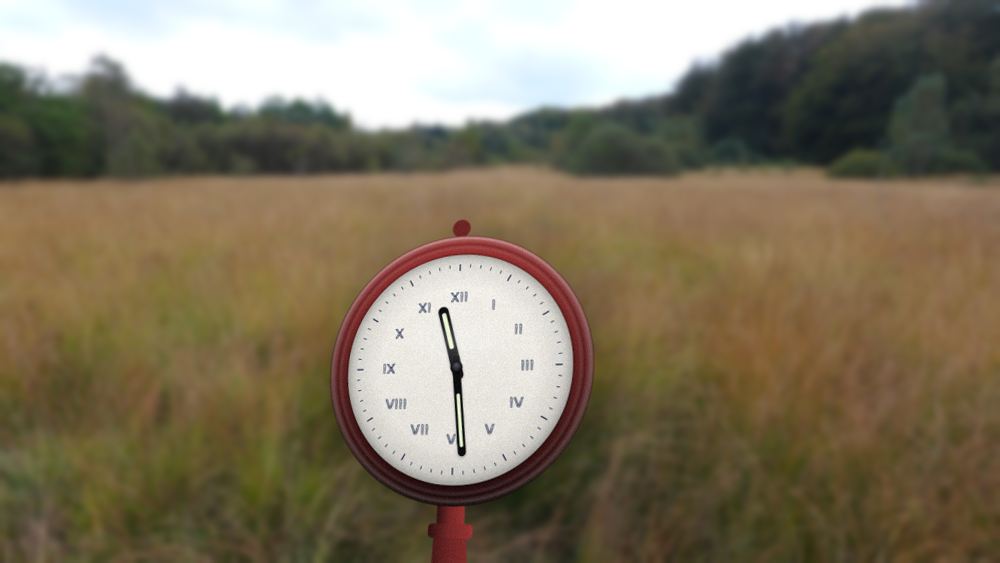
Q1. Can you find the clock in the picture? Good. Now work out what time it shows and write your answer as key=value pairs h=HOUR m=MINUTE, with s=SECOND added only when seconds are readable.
h=11 m=29
